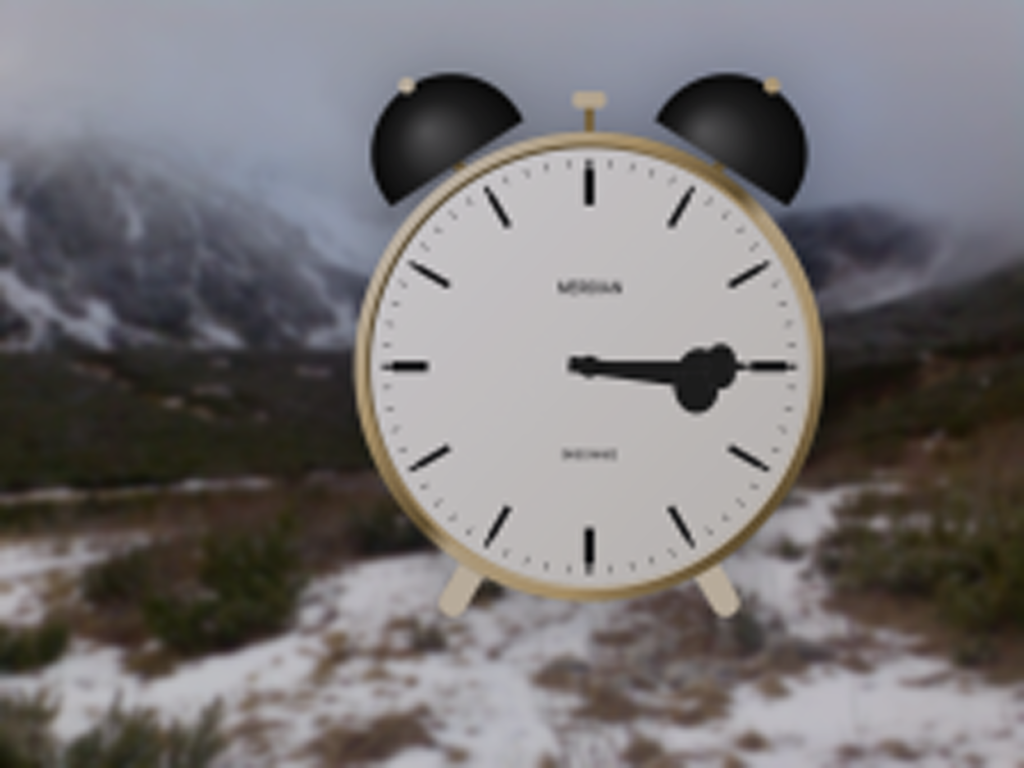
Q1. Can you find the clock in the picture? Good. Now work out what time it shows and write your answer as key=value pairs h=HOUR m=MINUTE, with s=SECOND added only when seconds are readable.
h=3 m=15
